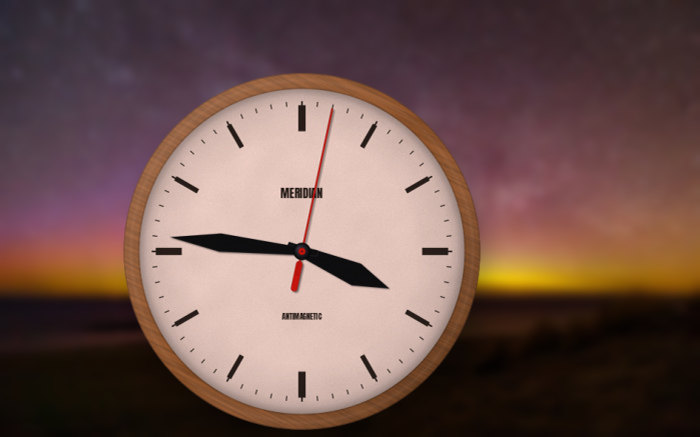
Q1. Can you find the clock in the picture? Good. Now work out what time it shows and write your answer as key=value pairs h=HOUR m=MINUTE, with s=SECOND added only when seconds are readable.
h=3 m=46 s=2
